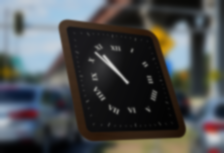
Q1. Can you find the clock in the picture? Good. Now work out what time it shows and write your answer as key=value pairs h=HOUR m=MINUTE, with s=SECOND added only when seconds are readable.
h=10 m=53
